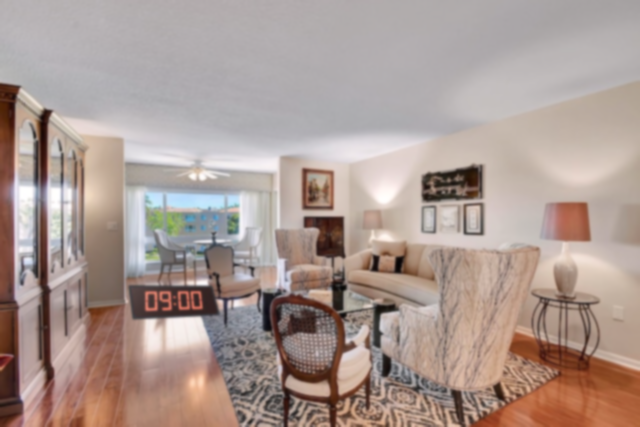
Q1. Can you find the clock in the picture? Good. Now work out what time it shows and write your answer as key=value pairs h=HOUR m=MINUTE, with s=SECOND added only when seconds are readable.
h=9 m=0
